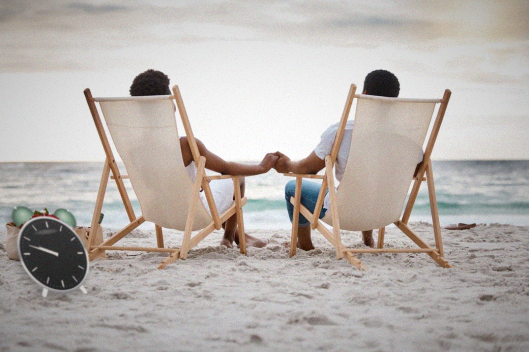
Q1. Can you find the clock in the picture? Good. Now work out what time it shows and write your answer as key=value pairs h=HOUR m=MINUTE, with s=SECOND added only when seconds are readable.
h=9 m=48
